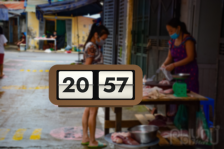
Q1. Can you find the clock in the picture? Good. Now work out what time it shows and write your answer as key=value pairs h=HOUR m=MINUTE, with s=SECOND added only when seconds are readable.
h=20 m=57
